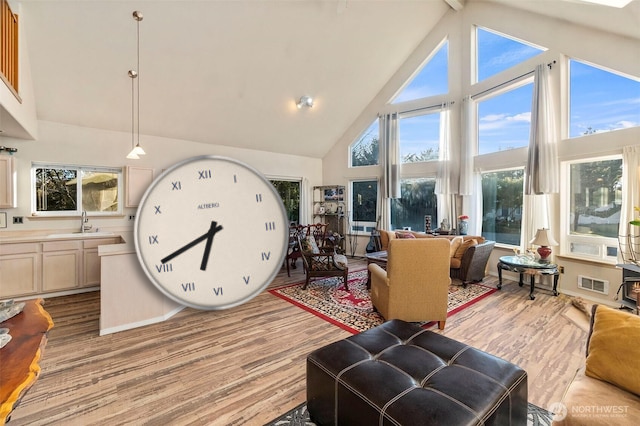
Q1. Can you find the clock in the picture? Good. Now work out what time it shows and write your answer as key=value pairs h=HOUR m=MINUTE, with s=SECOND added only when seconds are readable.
h=6 m=41
